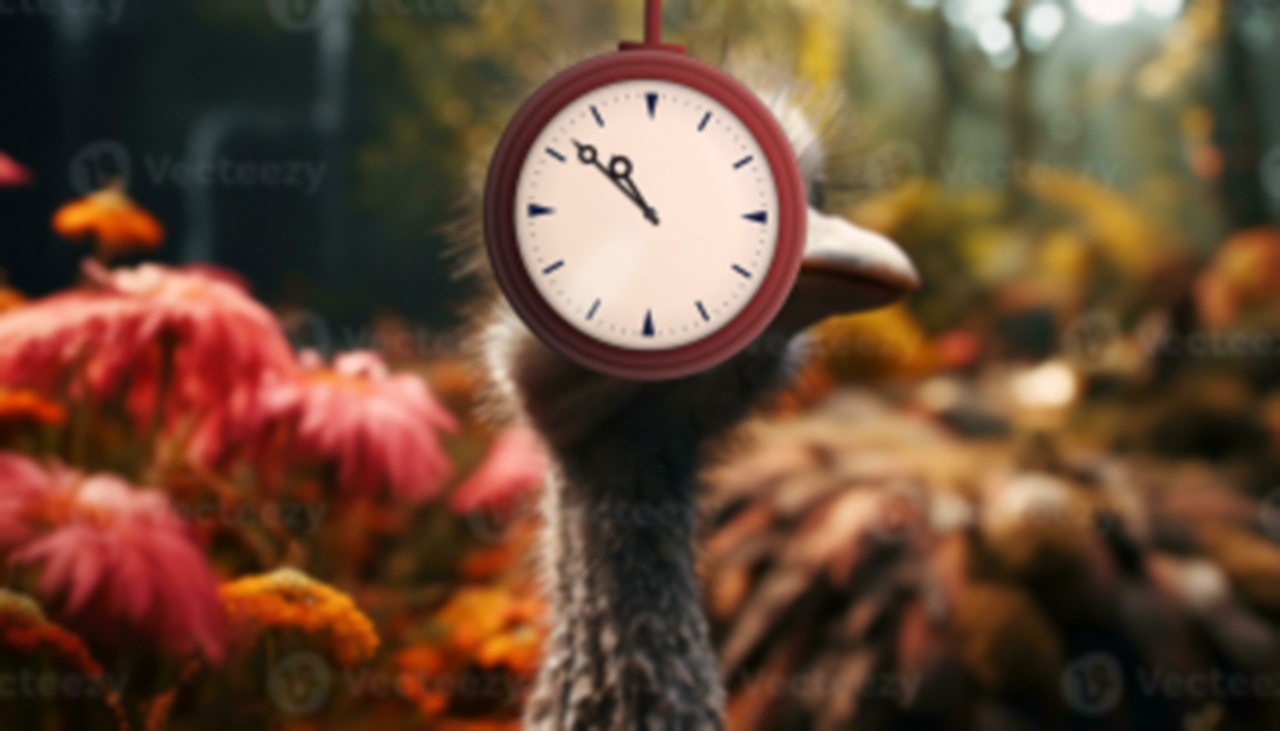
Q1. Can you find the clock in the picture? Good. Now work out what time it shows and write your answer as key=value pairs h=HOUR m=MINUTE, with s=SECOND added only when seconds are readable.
h=10 m=52
